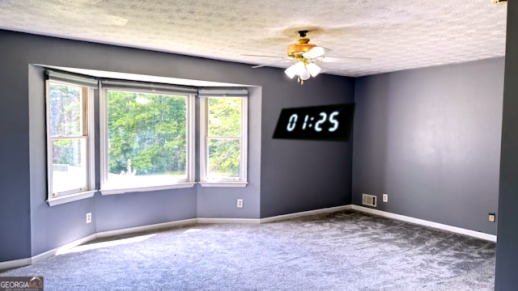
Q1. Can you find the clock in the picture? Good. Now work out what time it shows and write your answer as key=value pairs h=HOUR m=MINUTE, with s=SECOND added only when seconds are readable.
h=1 m=25
